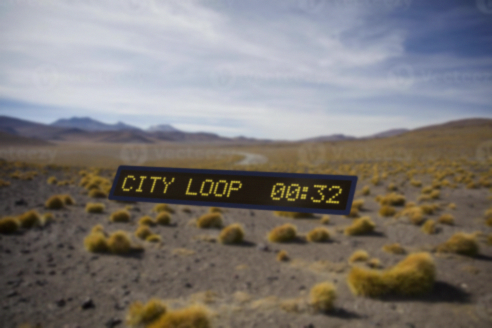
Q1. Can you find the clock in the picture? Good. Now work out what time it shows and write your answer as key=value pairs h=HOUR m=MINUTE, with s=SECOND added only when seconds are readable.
h=0 m=32
